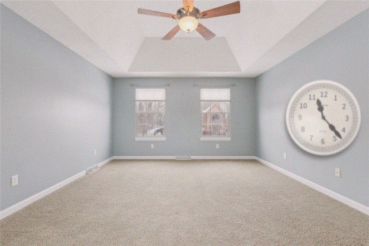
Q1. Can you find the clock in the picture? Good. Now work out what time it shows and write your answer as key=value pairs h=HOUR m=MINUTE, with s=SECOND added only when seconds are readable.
h=11 m=23
